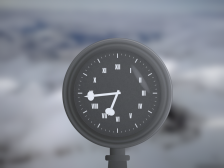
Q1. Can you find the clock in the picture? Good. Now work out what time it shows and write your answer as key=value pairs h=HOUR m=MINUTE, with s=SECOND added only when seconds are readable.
h=6 m=44
